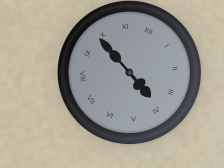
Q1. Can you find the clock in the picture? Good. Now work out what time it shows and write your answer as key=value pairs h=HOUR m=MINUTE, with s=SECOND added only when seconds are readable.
h=3 m=49
